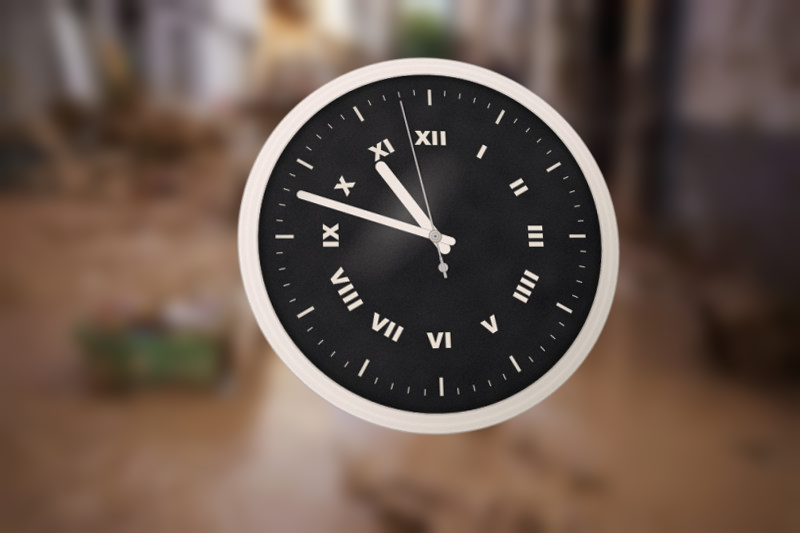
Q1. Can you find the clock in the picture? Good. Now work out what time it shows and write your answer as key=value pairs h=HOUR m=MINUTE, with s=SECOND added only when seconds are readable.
h=10 m=47 s=58
